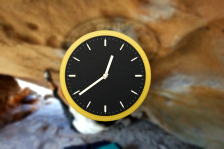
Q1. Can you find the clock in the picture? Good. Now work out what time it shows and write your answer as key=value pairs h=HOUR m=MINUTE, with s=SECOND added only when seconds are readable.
h=12 m=39
